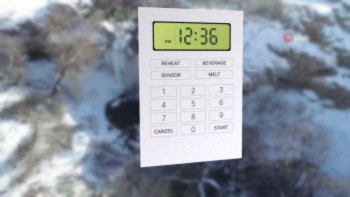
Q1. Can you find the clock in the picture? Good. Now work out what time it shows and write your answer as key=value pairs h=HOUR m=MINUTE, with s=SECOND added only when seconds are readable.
h=12 m=36
